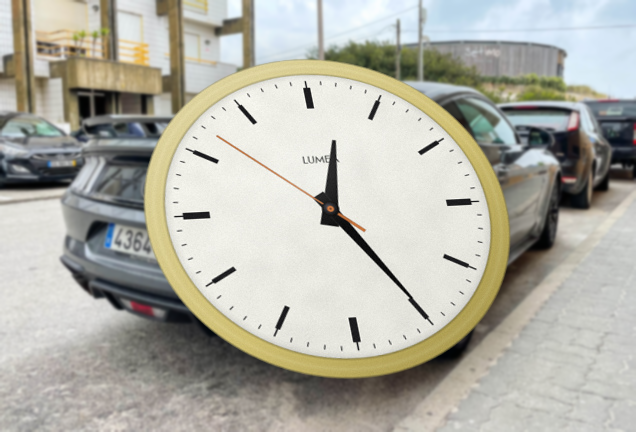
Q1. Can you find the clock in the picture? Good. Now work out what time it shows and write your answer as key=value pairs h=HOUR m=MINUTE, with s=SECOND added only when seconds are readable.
h=12 m=24 s=52
